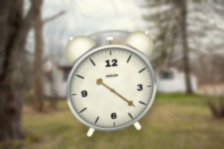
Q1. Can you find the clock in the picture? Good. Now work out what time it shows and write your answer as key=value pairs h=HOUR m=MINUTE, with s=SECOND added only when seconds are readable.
h=10 m=22
